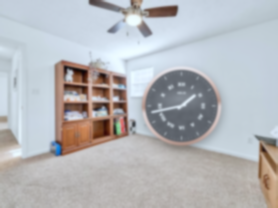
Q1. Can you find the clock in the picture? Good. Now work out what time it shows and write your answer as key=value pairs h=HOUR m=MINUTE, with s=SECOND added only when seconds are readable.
h=1 m=43
